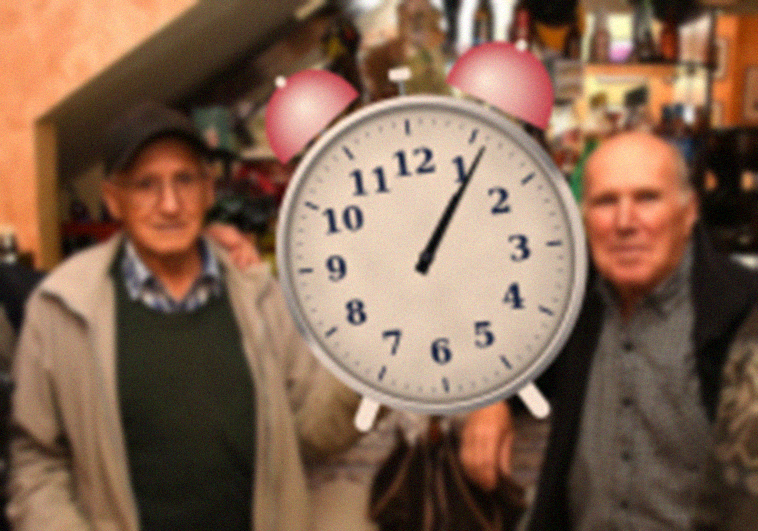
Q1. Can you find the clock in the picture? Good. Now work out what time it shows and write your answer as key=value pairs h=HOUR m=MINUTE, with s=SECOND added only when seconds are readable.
h=1 m=6
